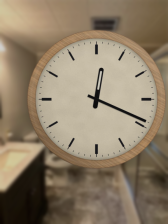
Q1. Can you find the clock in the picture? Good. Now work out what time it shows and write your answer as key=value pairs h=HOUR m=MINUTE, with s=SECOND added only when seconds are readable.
h=12 m=19
